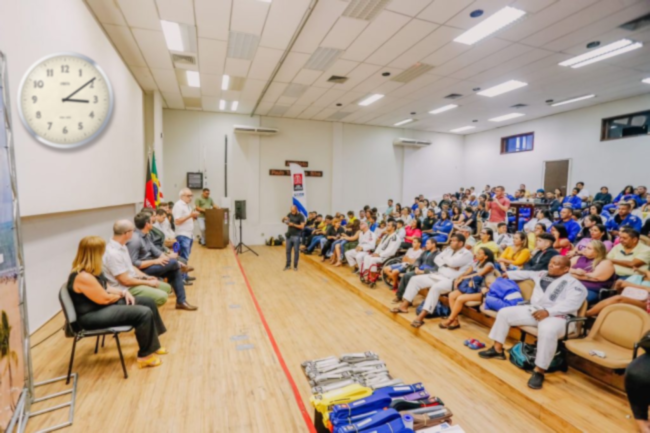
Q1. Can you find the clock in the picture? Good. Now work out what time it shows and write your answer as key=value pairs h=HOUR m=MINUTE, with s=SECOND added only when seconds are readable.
h=3 m=9
